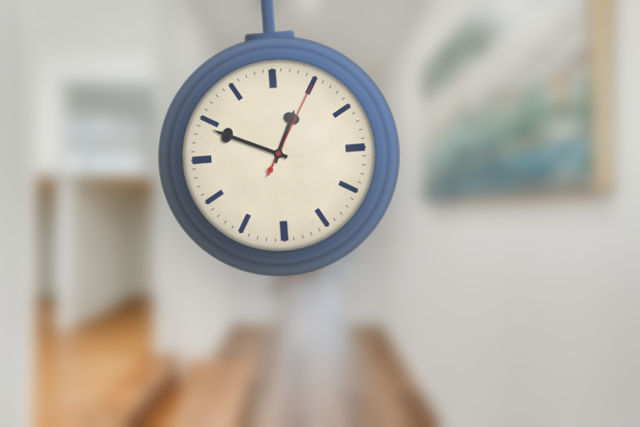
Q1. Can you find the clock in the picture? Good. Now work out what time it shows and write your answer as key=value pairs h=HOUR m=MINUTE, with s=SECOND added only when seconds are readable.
h=12 m=49 s=5
